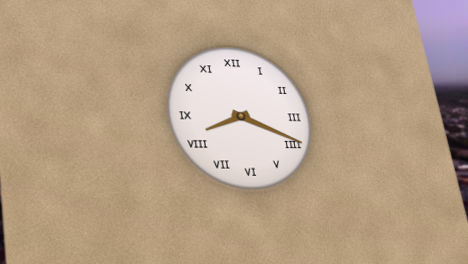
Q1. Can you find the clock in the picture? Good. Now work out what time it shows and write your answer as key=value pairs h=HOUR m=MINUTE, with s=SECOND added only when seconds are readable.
h=8 m=19
